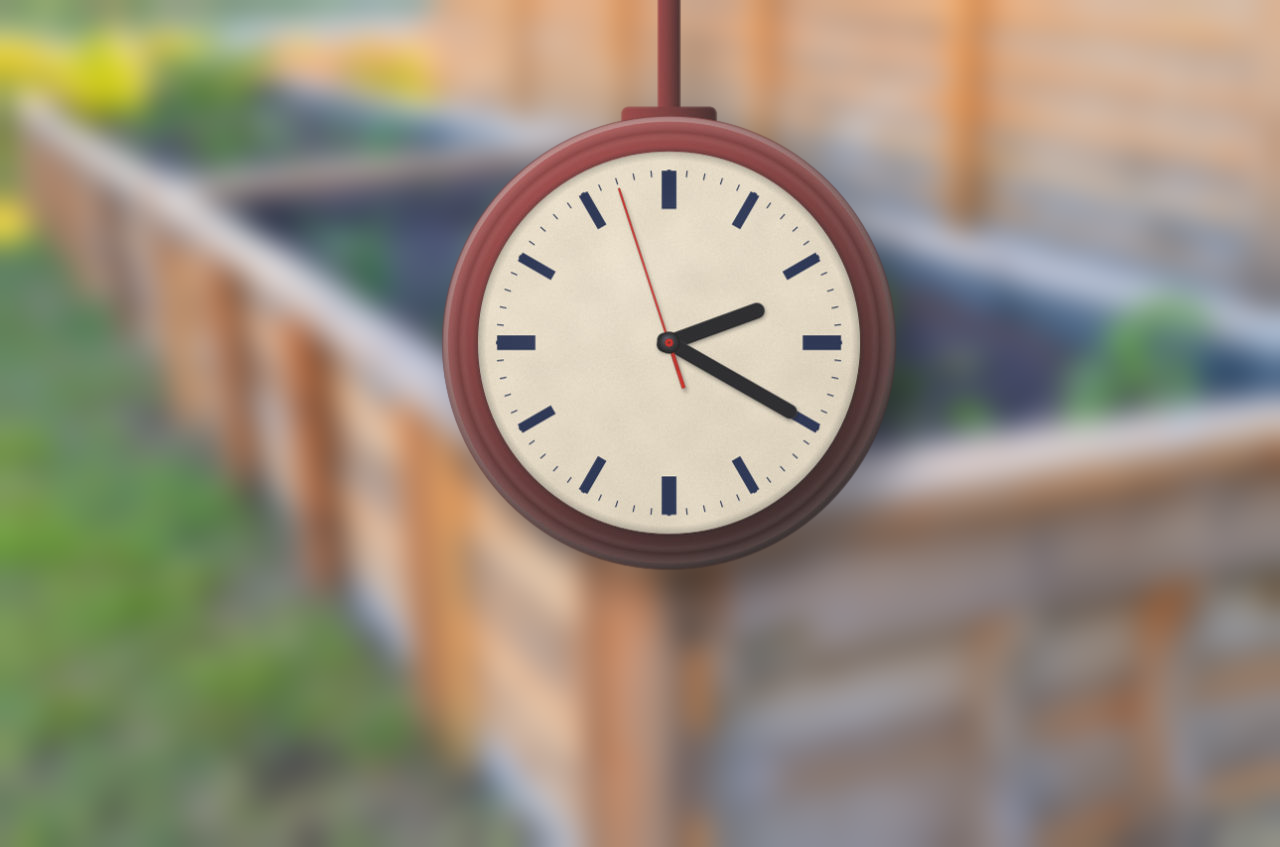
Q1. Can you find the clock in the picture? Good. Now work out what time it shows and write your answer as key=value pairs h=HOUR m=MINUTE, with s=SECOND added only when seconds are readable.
h=2 m=19 s=57
